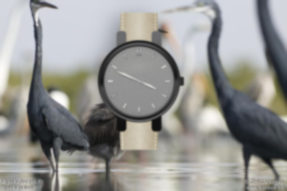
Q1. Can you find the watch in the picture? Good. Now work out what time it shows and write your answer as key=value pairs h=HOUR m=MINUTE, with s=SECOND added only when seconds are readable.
h=3 m=49
